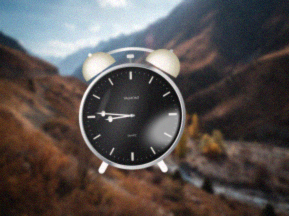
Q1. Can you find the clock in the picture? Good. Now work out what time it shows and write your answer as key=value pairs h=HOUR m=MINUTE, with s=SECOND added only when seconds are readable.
h=8 m=46
